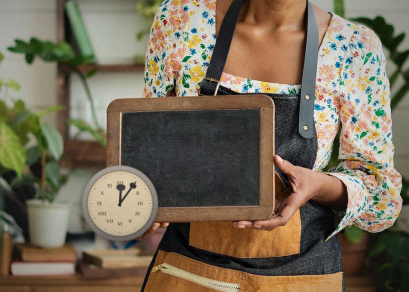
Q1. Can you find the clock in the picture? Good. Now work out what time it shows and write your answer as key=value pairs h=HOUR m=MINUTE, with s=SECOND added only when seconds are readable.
h=12 m=6
